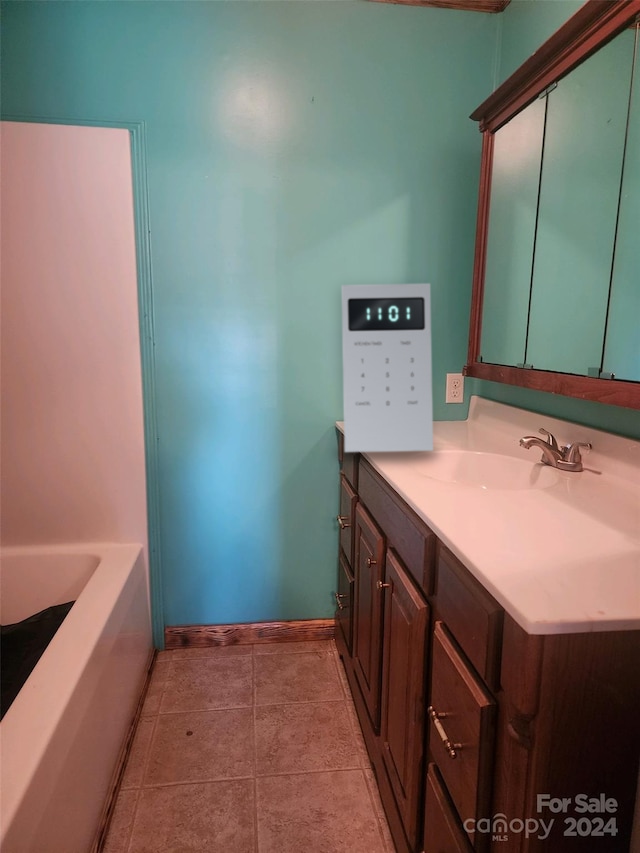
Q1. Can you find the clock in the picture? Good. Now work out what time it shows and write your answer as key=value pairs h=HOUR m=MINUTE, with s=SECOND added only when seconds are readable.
h=11 m=1
